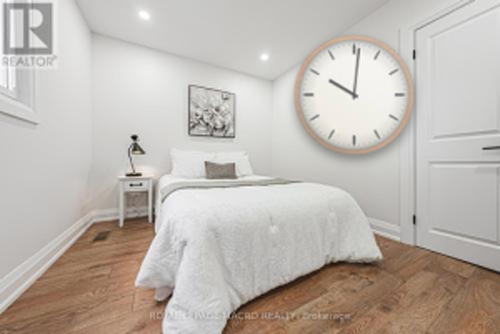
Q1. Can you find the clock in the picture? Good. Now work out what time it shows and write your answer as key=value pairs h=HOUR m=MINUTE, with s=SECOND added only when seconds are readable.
h=10 m=1
